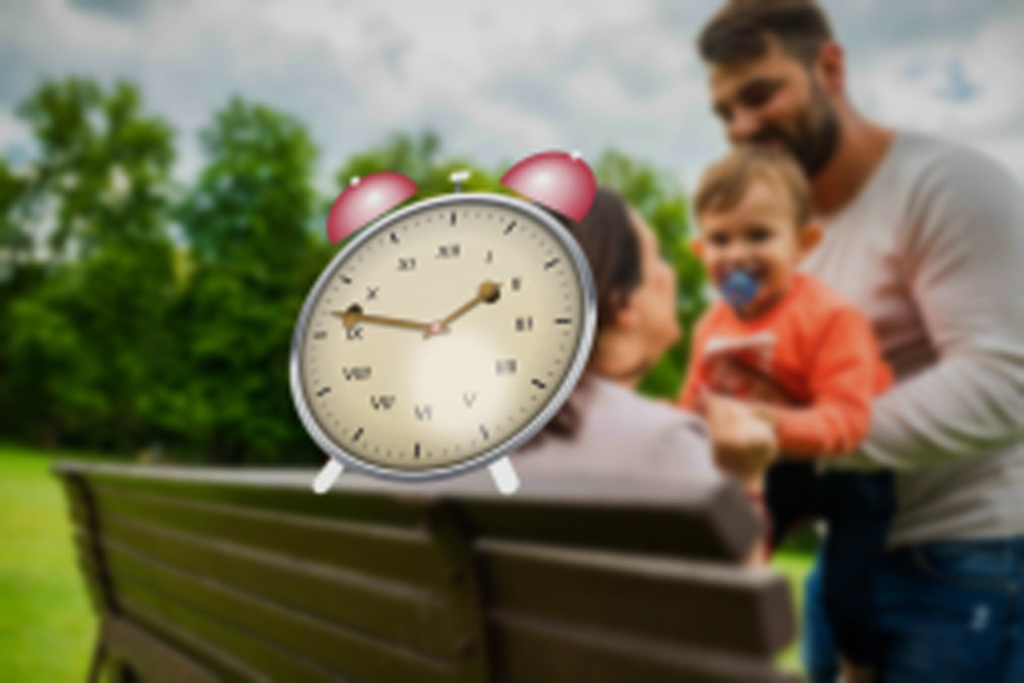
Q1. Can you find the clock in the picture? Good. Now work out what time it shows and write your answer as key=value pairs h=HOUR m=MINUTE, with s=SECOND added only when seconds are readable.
h=1 m=47
